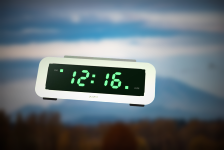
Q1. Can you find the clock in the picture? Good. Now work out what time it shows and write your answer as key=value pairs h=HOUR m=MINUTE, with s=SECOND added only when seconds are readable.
h=12 m=16
